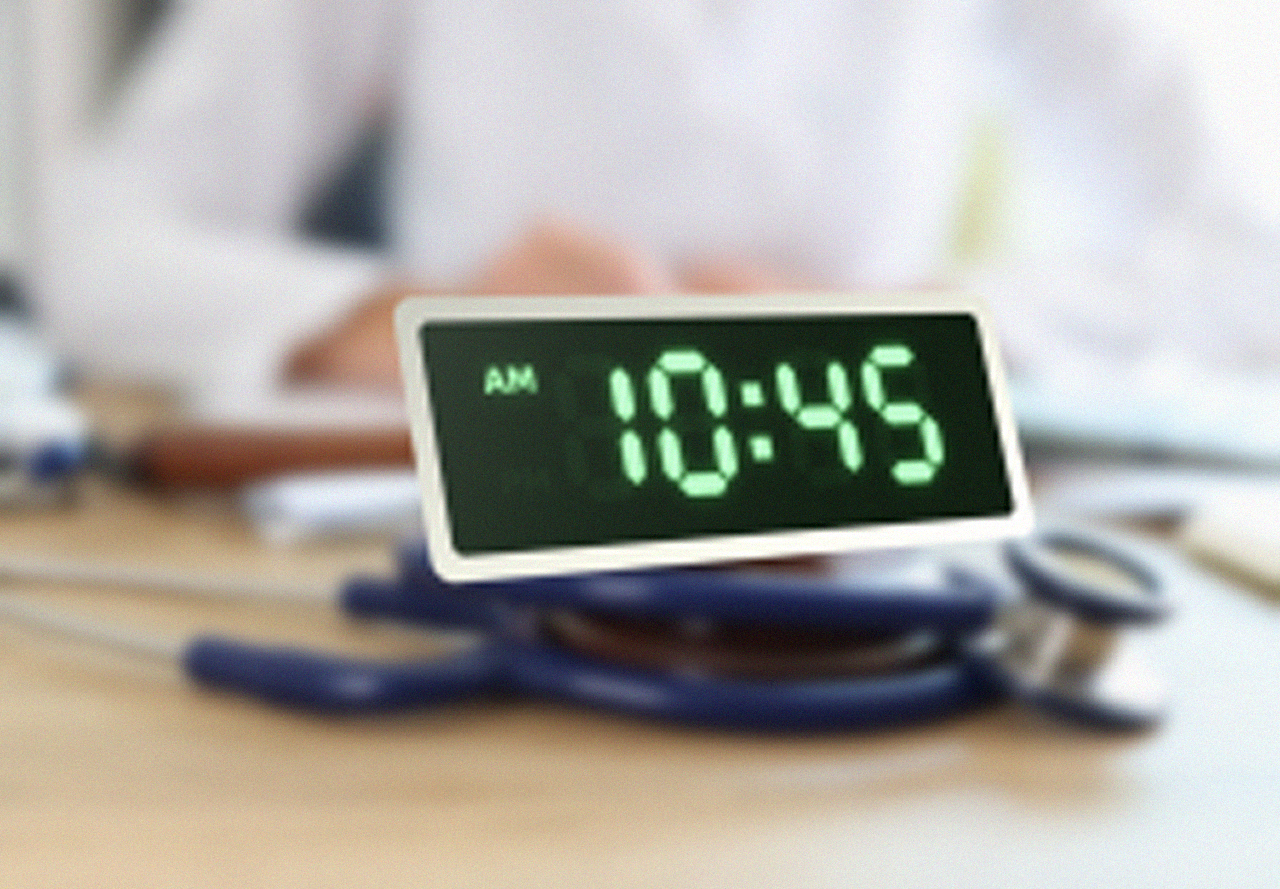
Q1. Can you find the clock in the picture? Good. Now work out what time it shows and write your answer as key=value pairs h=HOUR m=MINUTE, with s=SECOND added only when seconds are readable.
h=10 m=45
